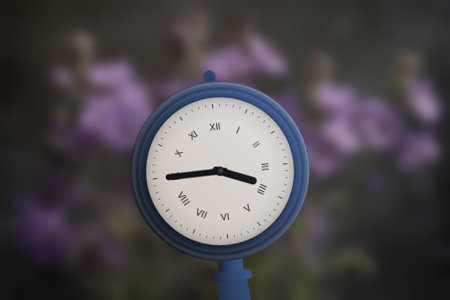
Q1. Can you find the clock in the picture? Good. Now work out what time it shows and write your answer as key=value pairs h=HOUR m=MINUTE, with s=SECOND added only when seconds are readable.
h=3 m=45
